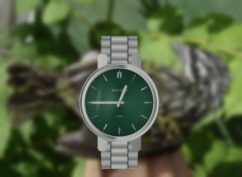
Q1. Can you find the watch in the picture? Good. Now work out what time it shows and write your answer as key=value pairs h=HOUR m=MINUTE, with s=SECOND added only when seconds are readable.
h=12 m=45
